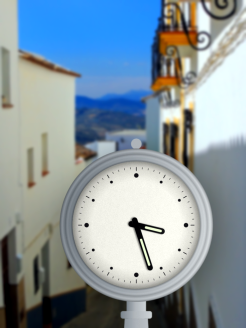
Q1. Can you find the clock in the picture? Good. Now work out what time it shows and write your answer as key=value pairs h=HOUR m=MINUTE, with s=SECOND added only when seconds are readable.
h=3 m=27
